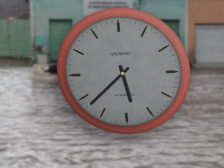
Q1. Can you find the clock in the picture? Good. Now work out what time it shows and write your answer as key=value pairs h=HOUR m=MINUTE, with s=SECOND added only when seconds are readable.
h=5 m=38
